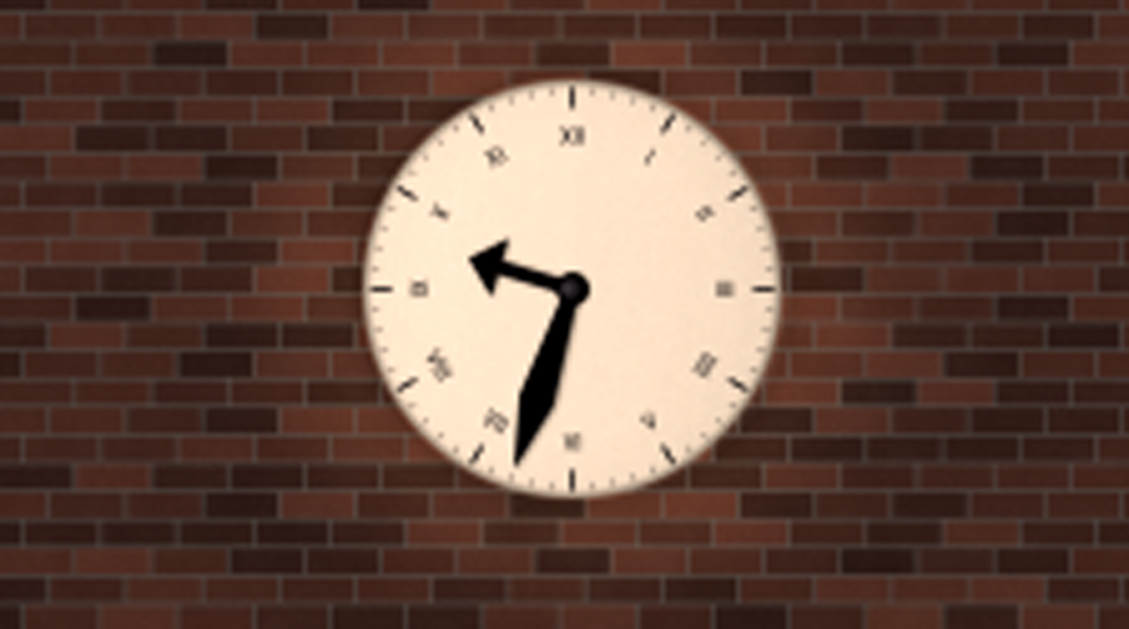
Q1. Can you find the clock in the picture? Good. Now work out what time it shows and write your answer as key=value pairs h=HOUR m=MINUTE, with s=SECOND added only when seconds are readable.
h=9 m=33
